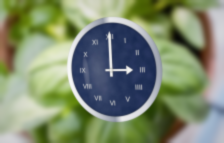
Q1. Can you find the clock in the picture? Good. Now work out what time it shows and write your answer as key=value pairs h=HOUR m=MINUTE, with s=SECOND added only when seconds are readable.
h=3 m=0
